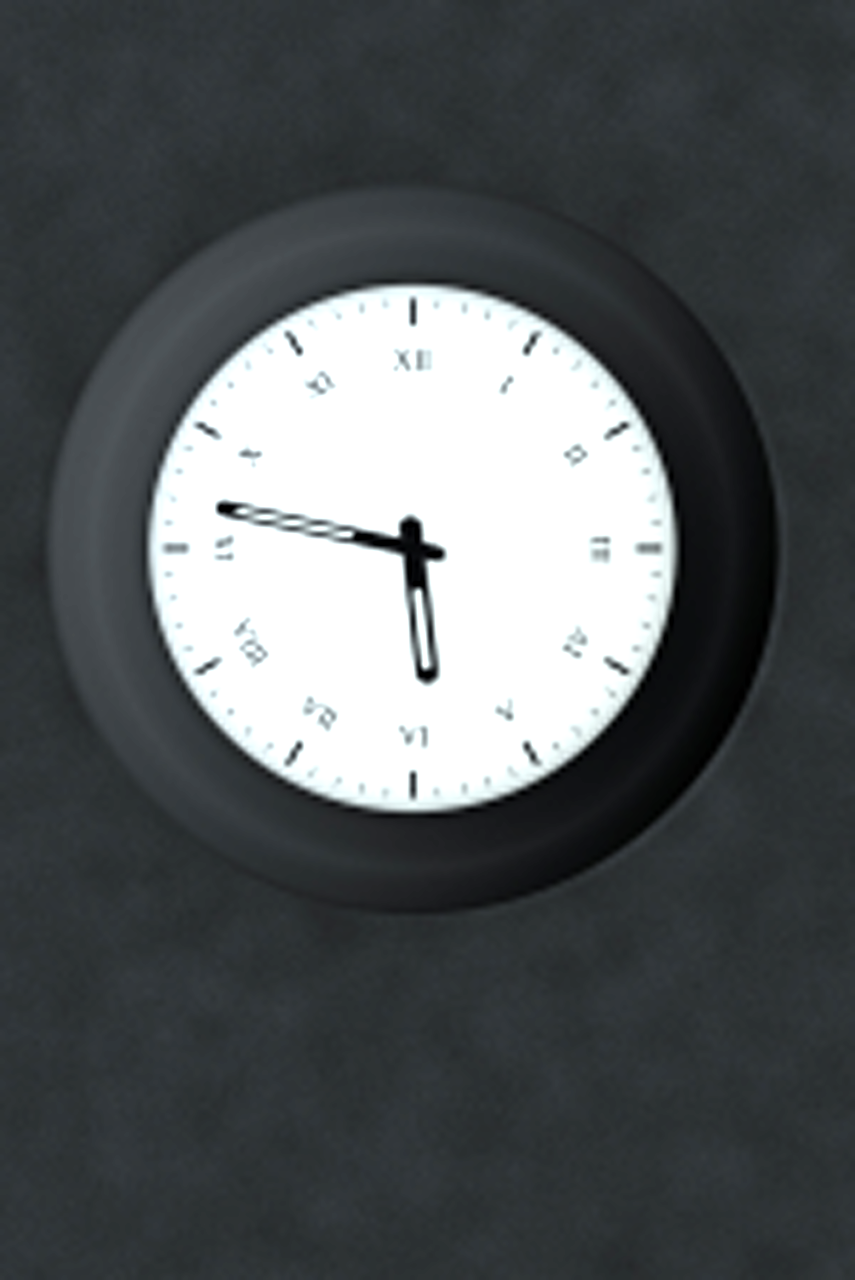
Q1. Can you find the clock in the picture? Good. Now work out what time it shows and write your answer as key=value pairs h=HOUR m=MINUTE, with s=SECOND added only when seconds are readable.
h=5 m=47
